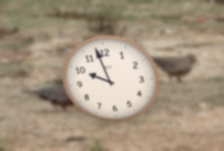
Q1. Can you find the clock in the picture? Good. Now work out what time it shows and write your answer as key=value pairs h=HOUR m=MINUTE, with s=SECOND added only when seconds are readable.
h=9 m=58
